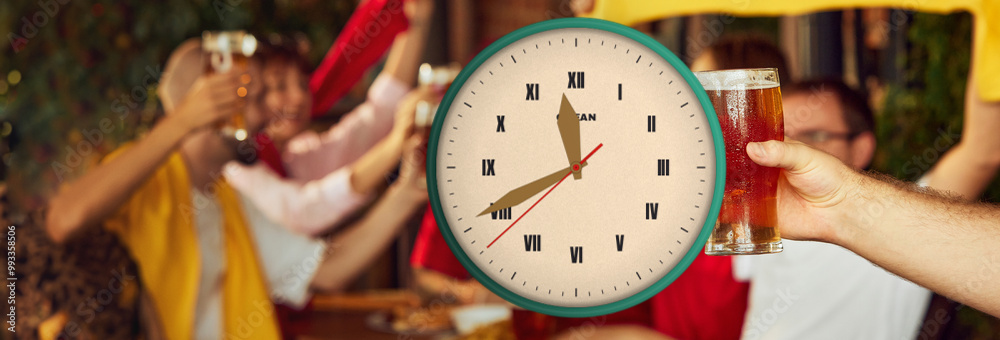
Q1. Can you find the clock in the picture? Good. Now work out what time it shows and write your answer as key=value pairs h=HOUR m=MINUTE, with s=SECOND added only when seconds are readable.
h=11 m=40 s=38
